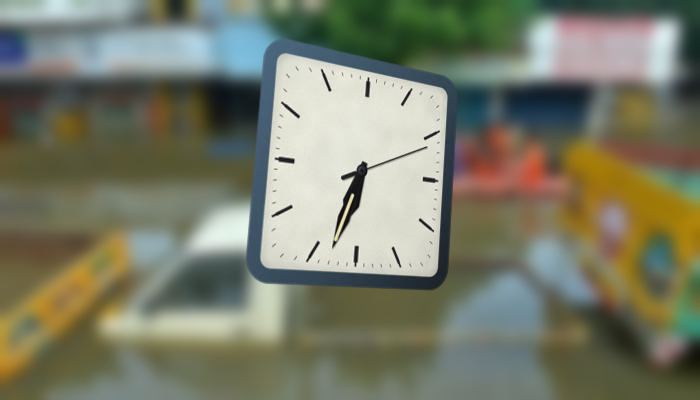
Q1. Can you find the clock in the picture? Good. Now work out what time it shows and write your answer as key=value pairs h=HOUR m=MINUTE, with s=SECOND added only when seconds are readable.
h=6 m=33 s=11
